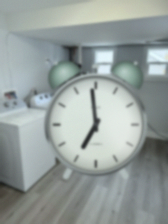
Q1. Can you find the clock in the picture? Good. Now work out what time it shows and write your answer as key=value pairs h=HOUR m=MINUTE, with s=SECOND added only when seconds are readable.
h=6 m=59
